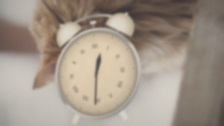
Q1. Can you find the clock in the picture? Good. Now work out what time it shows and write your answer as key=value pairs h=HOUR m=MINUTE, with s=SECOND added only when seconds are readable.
h=12 m=31
